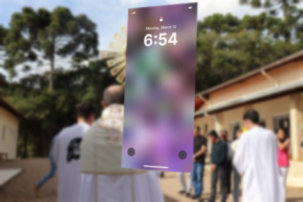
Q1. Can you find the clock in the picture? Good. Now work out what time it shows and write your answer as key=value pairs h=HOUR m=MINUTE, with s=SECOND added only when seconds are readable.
h=6 m=54
